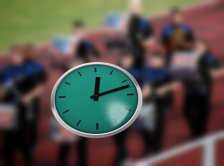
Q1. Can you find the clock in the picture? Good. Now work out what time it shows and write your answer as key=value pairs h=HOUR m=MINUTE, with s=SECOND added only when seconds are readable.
h=12 m=12
